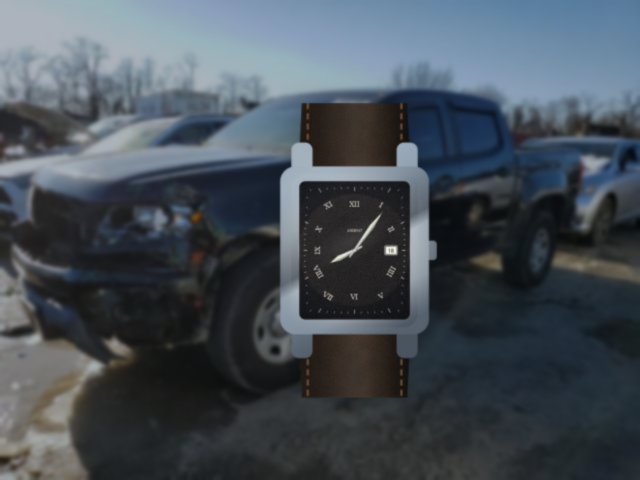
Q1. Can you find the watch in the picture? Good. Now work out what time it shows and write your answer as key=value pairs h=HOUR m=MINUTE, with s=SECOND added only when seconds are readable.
h=8 m=6
